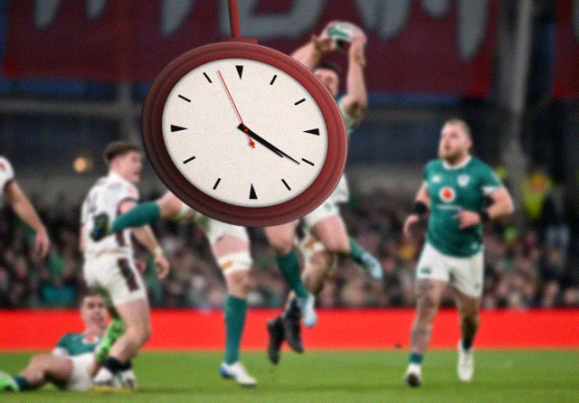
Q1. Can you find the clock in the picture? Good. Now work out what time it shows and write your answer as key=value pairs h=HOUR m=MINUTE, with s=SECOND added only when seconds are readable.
h=4 m=20 s=57
